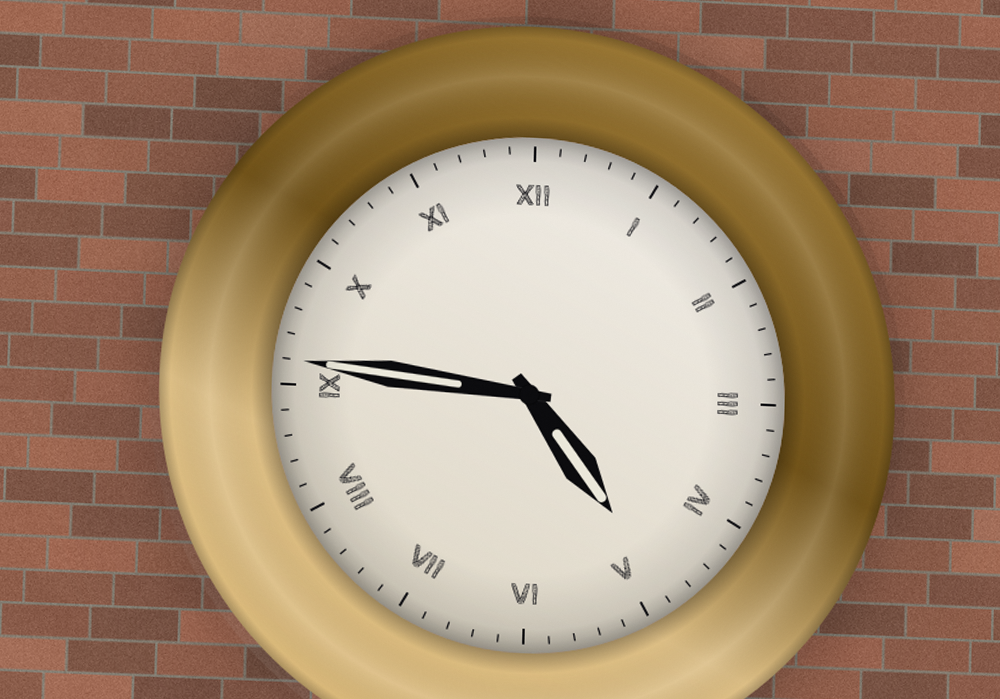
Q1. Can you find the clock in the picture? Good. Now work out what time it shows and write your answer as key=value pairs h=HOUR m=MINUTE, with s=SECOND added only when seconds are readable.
h=4 m=46
